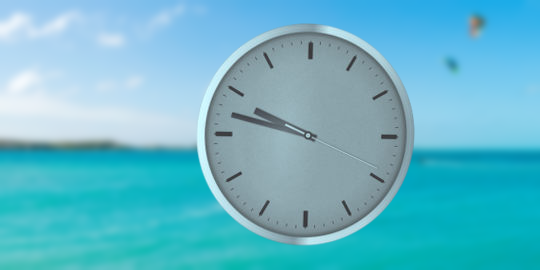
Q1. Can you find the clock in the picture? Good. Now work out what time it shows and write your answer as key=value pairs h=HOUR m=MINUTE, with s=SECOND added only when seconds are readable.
h=9 m=47 s=19
